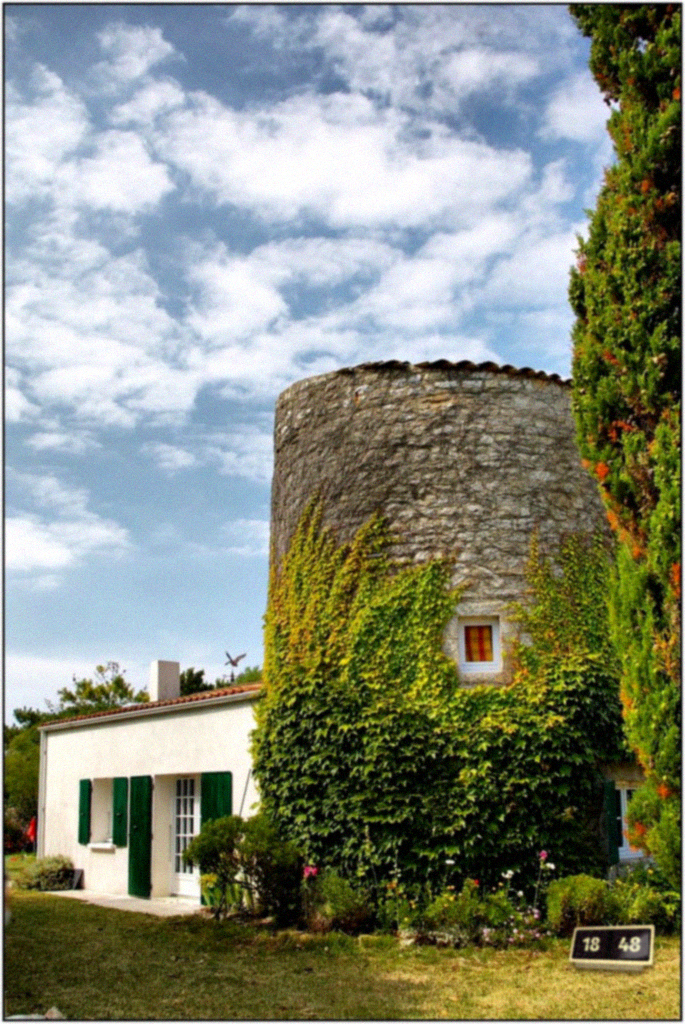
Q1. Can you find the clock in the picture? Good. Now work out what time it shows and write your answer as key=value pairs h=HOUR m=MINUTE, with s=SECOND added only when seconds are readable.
h=18 m=48
